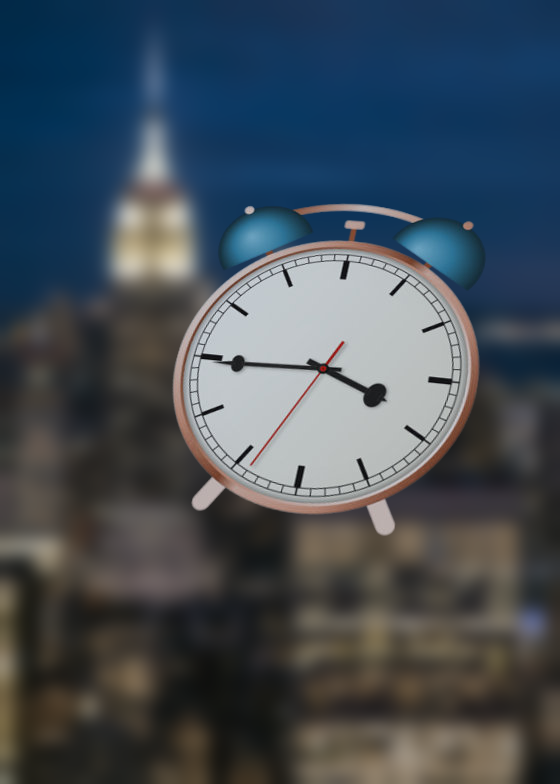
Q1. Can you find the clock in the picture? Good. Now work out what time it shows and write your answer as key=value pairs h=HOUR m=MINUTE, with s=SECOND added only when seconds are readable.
h=3 m=44 s=34
